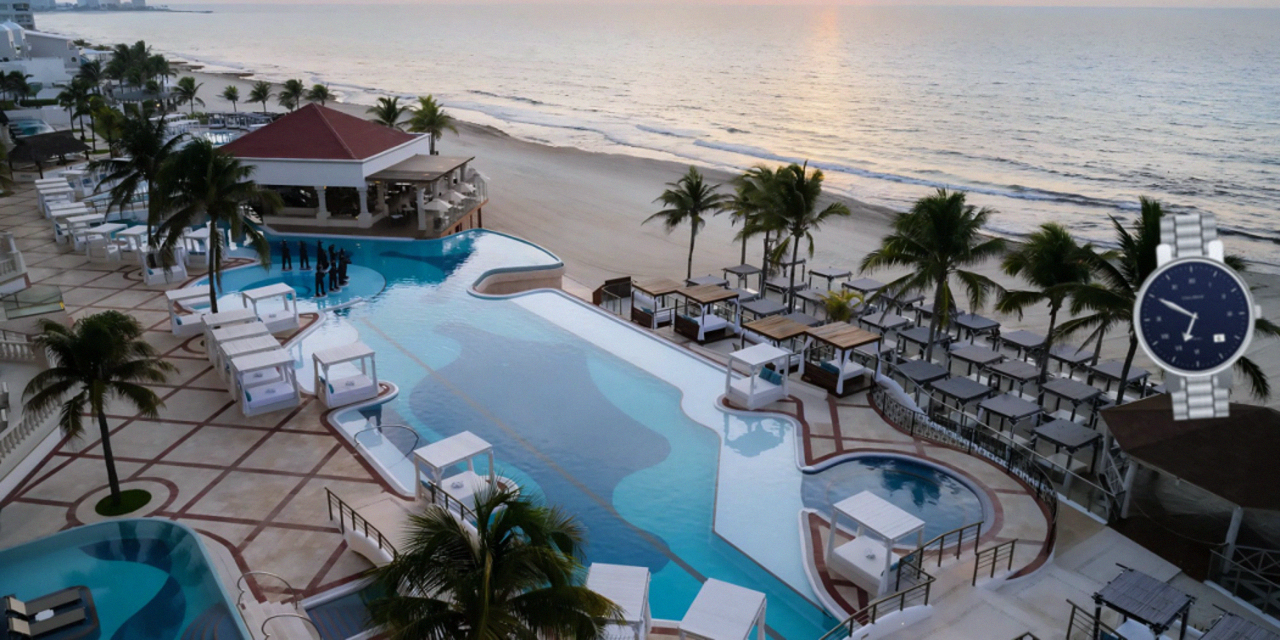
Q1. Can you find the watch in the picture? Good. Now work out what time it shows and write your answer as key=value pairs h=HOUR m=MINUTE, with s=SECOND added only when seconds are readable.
h=6 m=50
